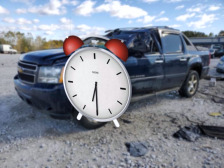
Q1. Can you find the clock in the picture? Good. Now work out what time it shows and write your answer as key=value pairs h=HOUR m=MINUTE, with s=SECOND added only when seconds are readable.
h=6 m=30
